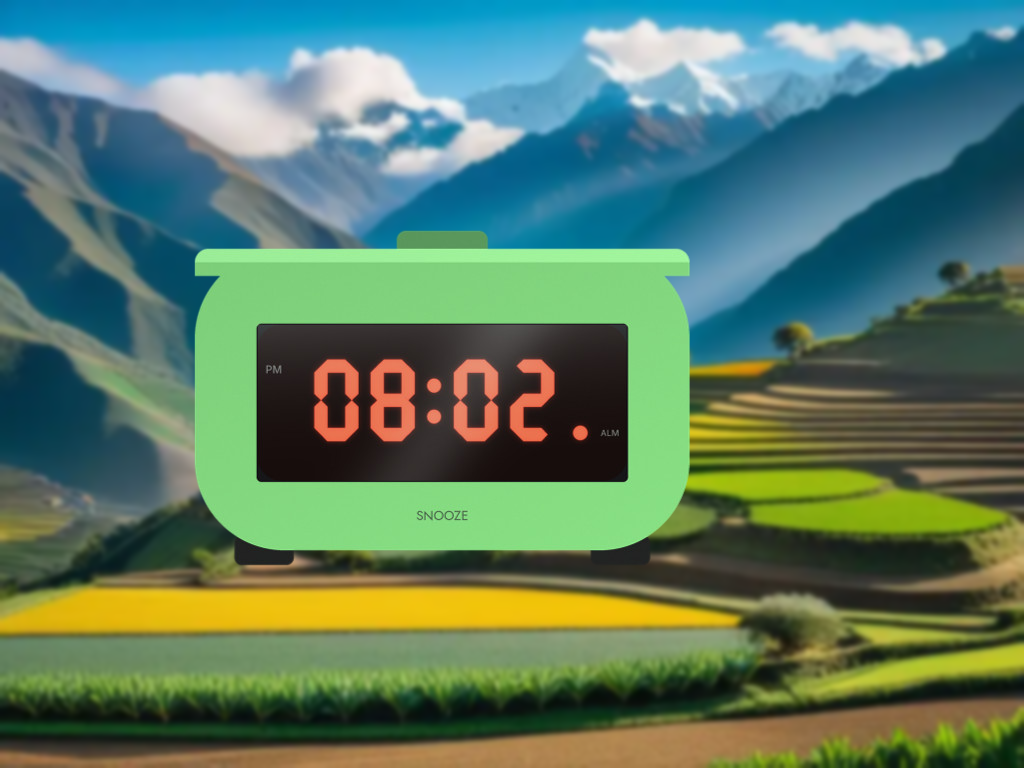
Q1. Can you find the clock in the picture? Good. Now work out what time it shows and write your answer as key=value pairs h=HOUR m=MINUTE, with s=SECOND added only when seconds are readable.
h=8 m=2
